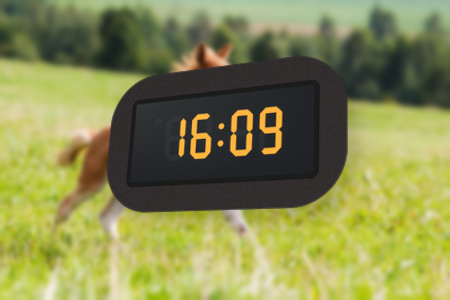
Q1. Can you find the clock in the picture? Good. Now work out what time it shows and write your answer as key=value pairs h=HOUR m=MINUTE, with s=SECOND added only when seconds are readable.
h=16 m=9
